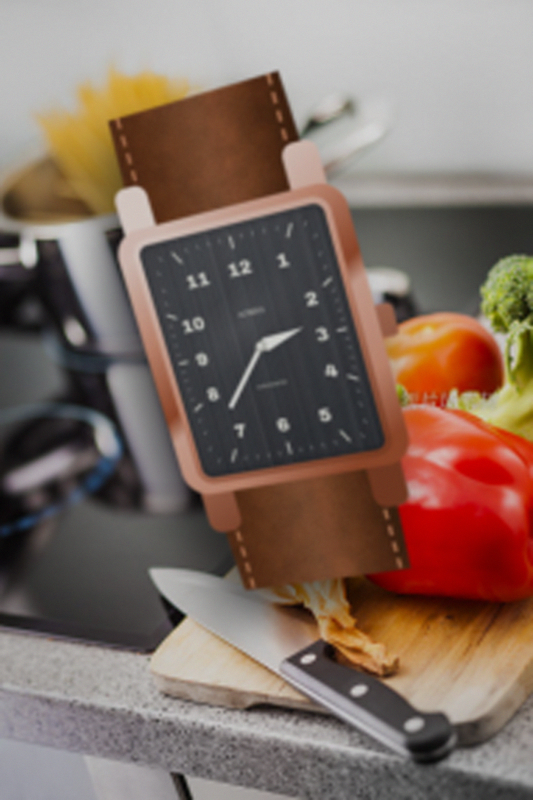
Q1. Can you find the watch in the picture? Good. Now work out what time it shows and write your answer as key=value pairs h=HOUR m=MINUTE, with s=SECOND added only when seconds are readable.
h=2 m=37
